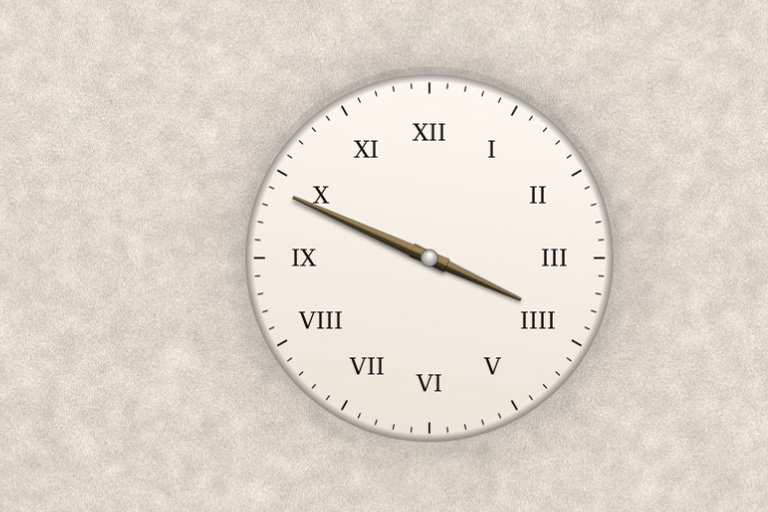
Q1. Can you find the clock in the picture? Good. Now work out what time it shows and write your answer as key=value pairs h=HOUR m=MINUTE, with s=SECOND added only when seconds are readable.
h=3 m=49
